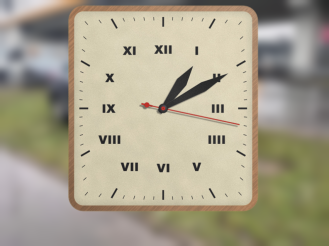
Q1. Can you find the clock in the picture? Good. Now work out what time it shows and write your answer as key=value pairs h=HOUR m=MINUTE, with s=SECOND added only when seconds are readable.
h=1 m=10 s=17
